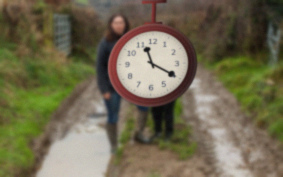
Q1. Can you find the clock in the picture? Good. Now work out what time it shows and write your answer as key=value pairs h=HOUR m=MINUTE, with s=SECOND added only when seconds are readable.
h=11 m=20
